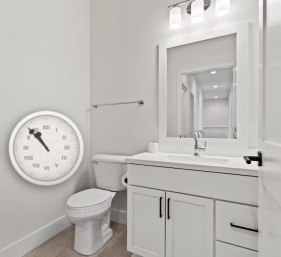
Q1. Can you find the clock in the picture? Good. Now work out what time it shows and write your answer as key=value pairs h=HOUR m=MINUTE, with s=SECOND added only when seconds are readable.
h=10 m=53
